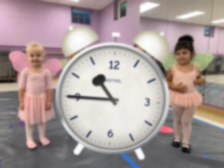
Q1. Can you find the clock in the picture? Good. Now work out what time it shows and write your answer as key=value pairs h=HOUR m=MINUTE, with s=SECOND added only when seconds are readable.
h=10 m=45
